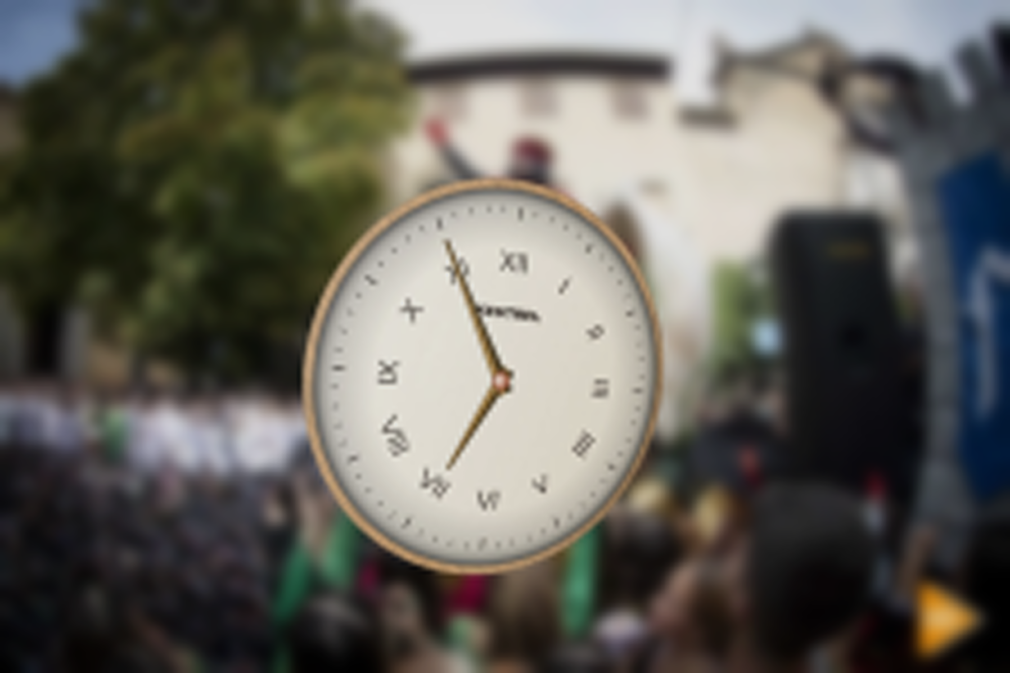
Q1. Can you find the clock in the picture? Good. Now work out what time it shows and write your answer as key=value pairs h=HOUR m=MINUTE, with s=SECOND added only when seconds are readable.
h=6 m=55
